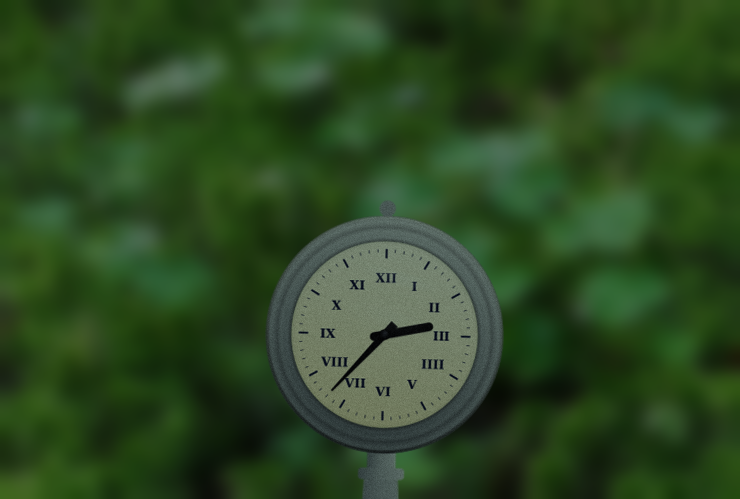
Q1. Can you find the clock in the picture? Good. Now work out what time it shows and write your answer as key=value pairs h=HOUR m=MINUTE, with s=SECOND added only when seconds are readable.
h=2 m=37
